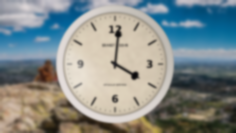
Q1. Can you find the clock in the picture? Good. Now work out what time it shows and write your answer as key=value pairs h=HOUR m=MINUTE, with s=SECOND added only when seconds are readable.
h=4 m=1
